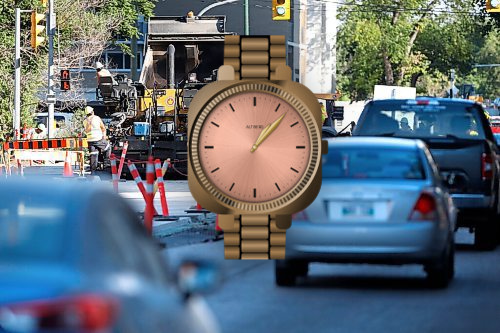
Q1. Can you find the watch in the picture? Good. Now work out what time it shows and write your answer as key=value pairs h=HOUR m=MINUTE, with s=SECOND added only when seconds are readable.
h=1 m=7
